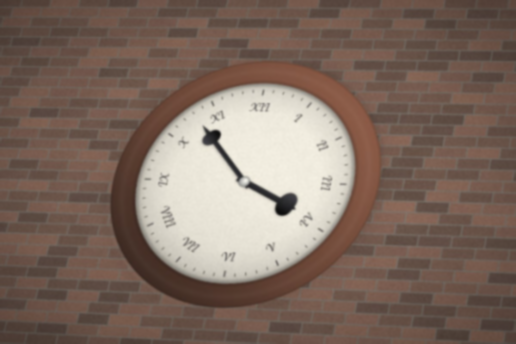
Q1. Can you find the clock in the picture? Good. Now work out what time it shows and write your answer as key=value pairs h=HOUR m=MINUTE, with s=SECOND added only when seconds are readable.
h=3 m=53
